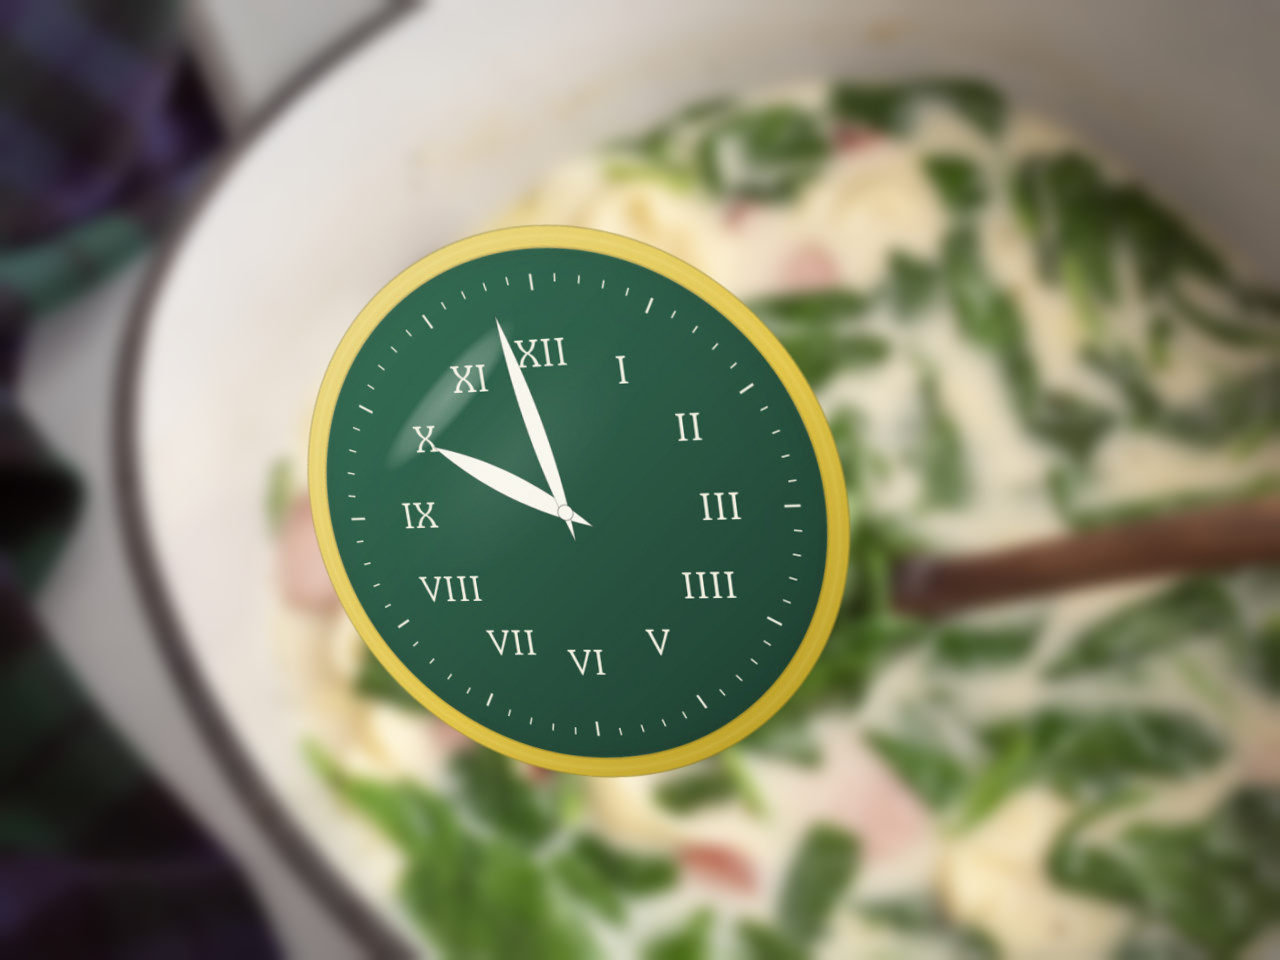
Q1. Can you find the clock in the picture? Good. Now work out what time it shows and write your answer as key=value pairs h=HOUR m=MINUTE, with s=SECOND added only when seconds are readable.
h=9 m=58
